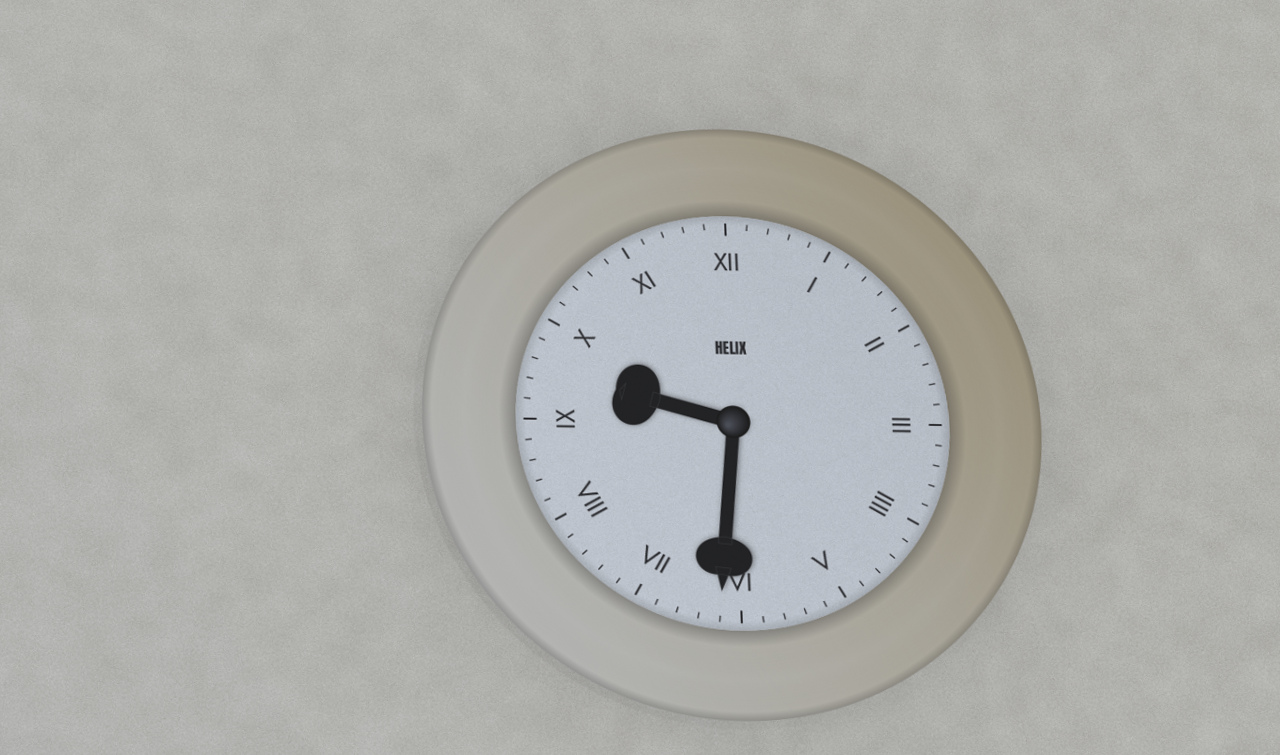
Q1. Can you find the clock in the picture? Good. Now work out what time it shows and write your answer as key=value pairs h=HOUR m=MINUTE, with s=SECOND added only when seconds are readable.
h=9 m=31
